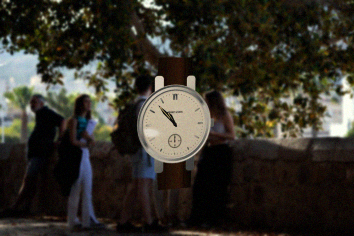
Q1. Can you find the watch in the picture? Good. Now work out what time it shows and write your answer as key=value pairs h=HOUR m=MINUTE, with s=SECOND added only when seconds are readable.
h=10 m=53
